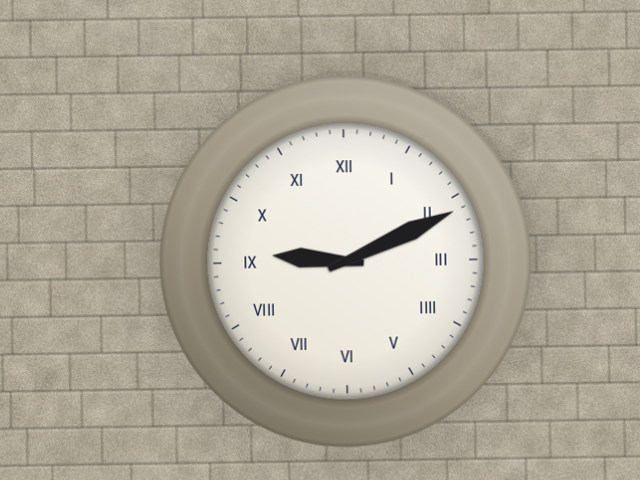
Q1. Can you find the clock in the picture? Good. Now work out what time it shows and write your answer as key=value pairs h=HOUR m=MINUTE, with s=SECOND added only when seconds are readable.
h=9 m=11
